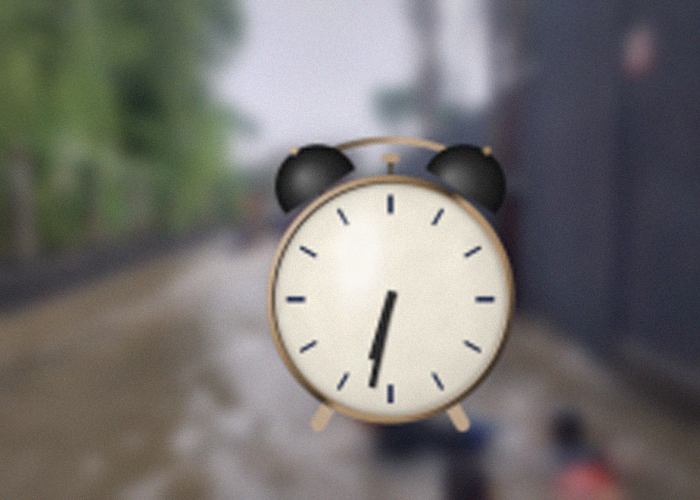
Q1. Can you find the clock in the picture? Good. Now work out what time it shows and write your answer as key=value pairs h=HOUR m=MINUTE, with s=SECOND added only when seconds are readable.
h=6 m=32
